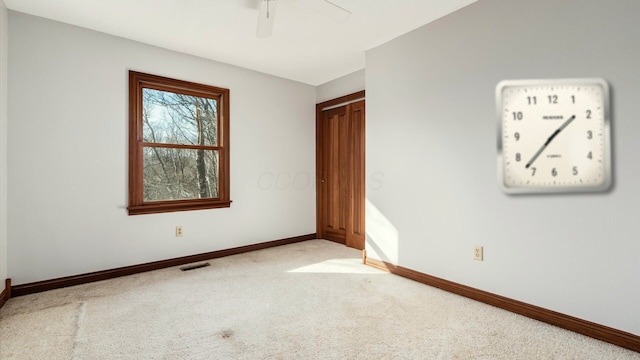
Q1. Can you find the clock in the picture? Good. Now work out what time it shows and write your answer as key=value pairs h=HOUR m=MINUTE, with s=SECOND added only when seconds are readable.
h=1 m=37
